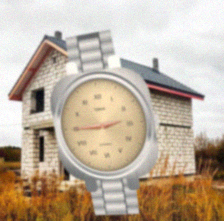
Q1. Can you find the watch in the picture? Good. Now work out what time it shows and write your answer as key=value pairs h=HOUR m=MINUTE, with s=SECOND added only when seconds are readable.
h=2 m=45
